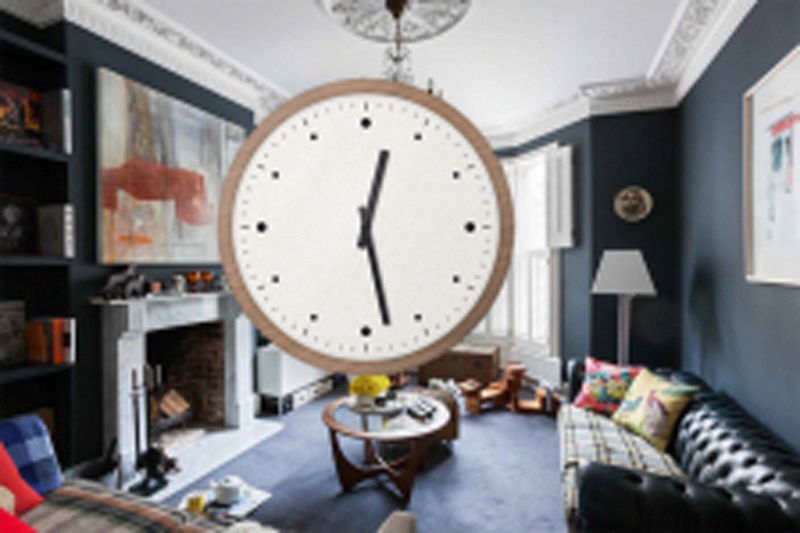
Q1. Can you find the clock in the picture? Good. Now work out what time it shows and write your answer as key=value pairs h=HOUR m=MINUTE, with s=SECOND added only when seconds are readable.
h=12 m=28
